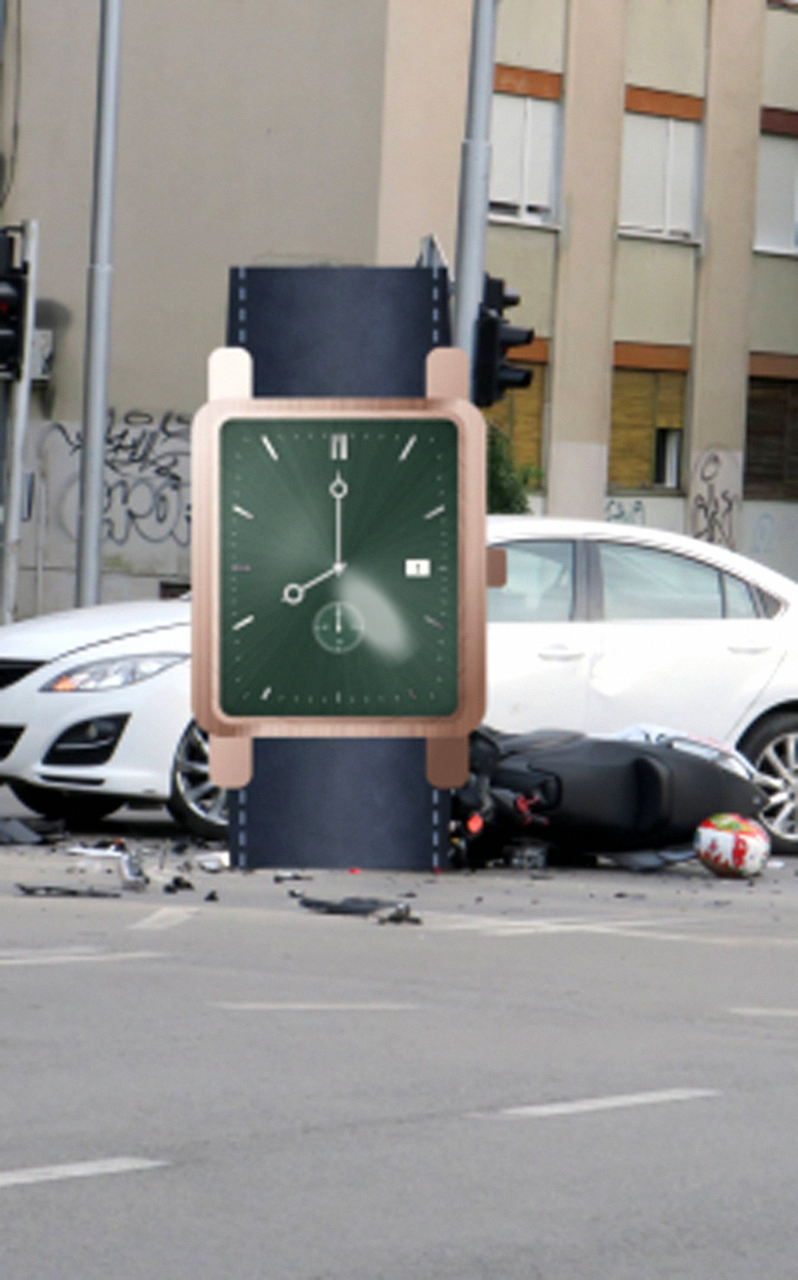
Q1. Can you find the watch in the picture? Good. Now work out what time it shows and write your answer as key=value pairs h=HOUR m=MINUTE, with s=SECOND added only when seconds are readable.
h=8 m=0
